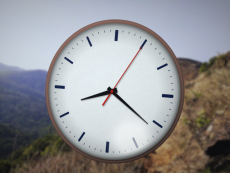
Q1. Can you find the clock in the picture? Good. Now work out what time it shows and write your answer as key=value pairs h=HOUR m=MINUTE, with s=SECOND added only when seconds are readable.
h=8 m=21 s=5
